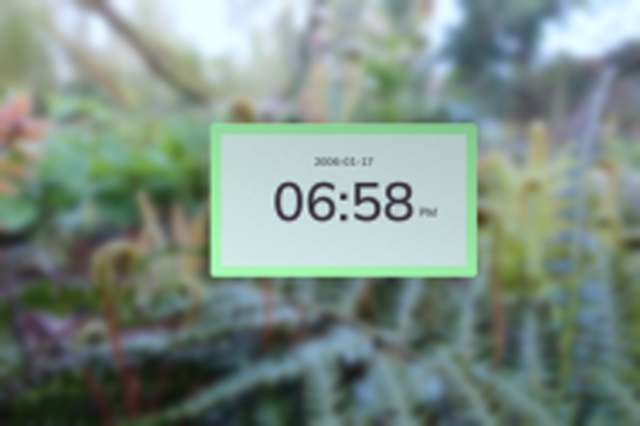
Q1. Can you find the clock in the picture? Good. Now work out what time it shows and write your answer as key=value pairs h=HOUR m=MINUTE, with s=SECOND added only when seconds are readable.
h=6 m=58
